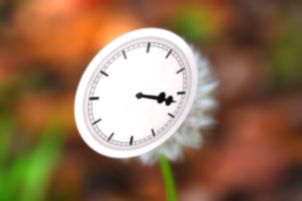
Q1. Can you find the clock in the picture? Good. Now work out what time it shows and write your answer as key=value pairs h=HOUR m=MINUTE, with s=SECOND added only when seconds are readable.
h=3 m=17
